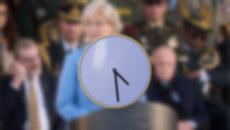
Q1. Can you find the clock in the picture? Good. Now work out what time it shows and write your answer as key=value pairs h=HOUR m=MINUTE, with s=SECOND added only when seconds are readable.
h=4 m=29
